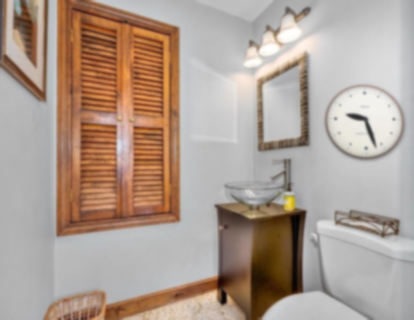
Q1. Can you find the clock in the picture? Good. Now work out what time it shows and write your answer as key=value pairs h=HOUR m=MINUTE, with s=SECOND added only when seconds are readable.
h=9 m=27
